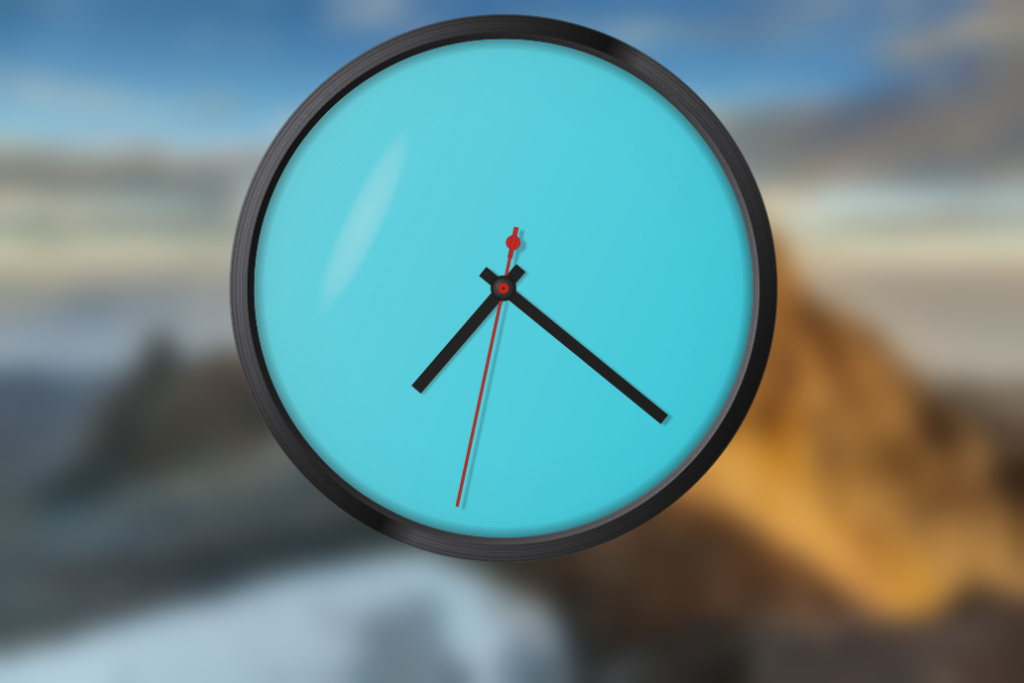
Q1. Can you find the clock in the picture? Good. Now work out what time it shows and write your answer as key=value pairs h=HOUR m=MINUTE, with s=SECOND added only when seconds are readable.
h=7 m=21 s=32
